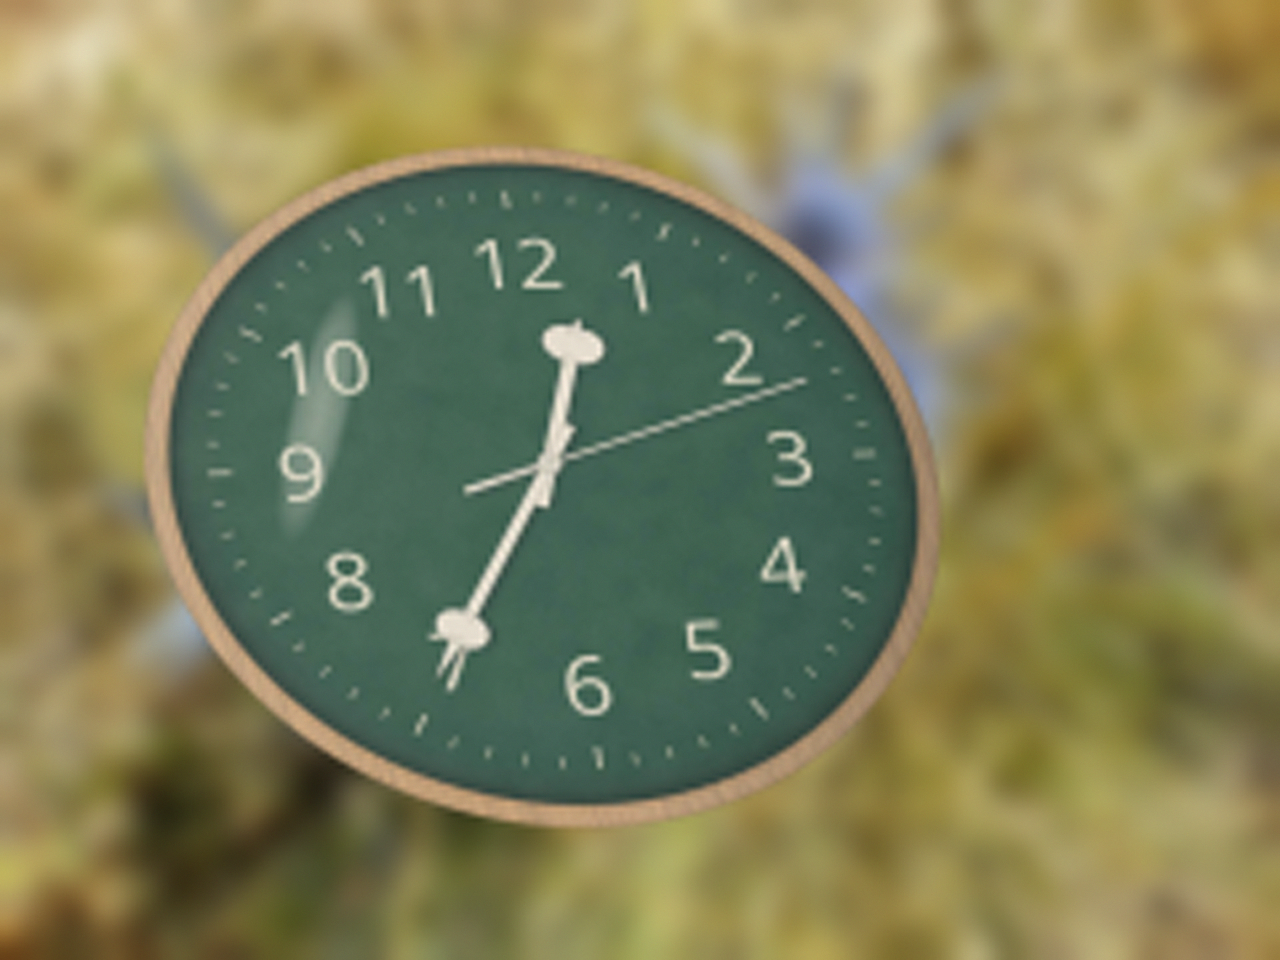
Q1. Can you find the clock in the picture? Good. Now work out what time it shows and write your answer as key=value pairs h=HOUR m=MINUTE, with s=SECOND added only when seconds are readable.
h=12 m=35 s=12
